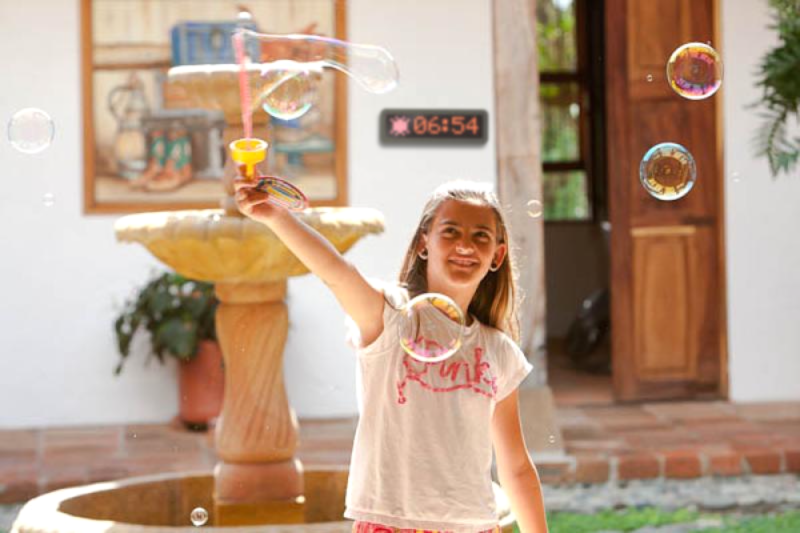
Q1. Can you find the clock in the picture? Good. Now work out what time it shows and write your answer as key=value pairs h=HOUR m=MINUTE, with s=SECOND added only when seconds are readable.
h=6 m=54
